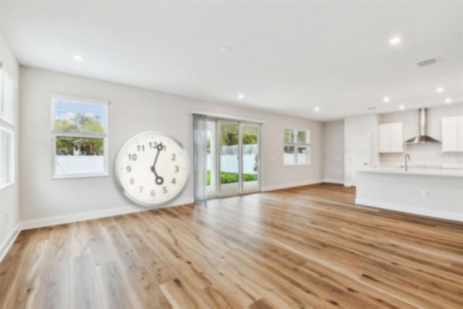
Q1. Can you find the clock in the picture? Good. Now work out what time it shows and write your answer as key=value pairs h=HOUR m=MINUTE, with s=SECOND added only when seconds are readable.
h=5 m=3
